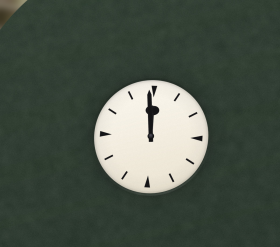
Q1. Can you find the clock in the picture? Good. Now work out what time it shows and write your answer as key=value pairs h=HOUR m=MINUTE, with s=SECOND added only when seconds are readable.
h=11 m=59
